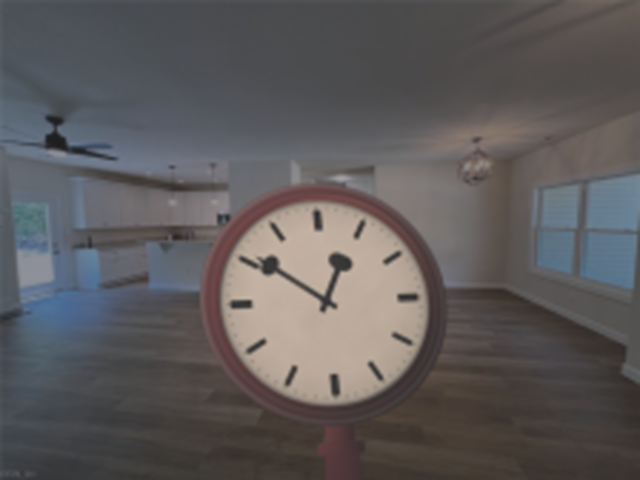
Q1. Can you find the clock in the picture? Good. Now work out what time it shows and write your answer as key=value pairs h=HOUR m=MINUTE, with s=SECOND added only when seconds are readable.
h=12 m=51
